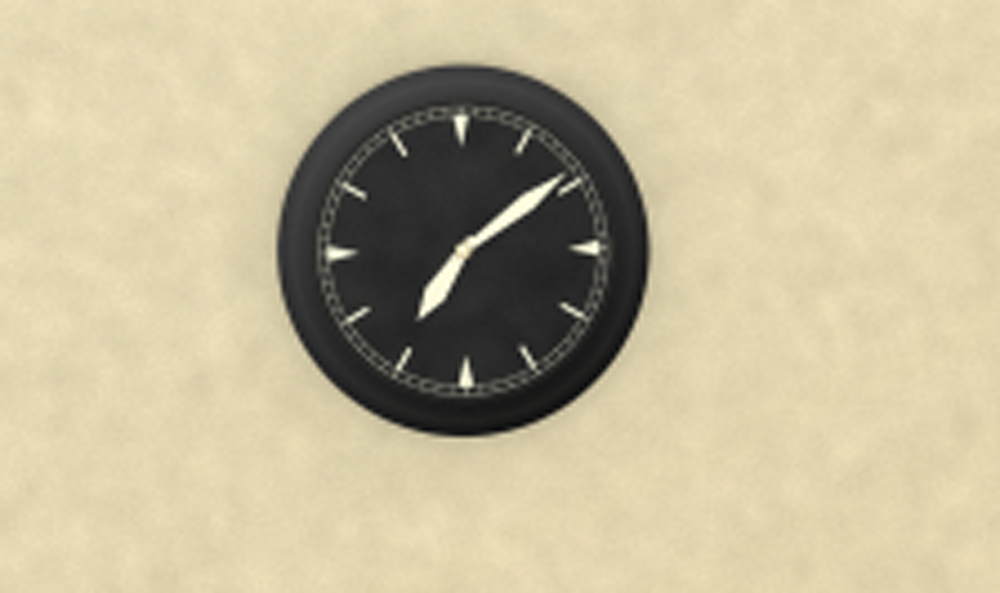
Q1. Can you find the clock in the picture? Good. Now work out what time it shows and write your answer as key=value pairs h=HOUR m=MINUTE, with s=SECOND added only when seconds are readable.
h=7 m=9
